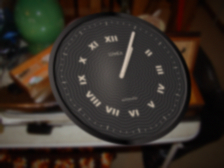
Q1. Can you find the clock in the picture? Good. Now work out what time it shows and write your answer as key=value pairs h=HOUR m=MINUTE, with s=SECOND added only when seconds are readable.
h=1 m=5
